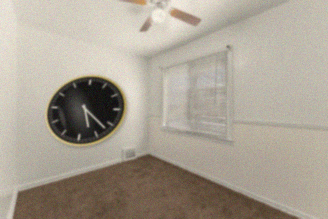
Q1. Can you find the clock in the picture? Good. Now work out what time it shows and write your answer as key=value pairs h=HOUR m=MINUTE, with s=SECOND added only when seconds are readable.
h=5 m=22
